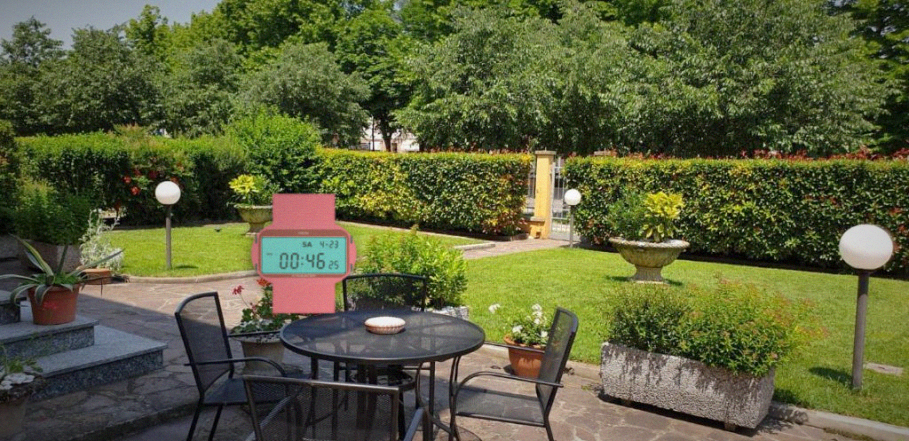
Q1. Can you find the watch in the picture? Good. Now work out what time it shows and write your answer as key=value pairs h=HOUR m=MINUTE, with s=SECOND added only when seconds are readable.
h=0 m=46
